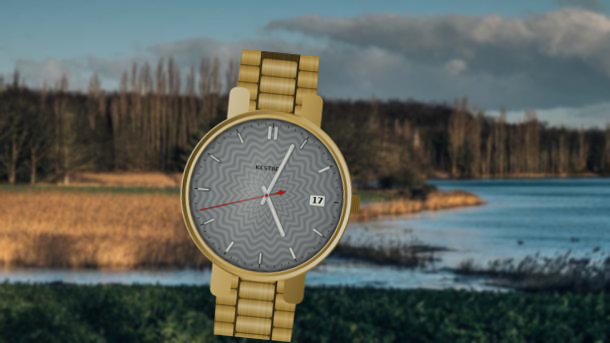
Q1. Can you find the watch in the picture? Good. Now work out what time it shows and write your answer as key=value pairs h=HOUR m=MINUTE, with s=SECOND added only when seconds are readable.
h=5 m=3 s=42
